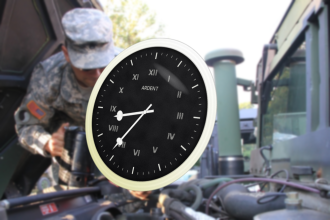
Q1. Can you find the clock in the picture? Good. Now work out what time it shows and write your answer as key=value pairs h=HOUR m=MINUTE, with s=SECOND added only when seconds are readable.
h=8 m=36
